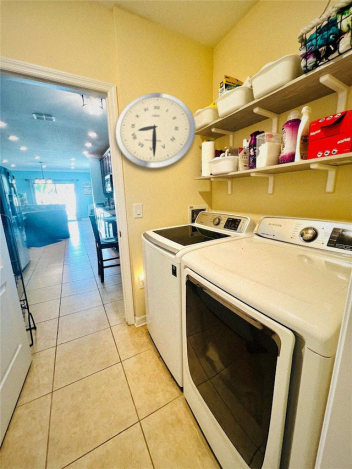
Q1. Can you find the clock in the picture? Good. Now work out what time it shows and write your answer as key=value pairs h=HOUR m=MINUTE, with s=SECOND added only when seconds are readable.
h=8 m=29
